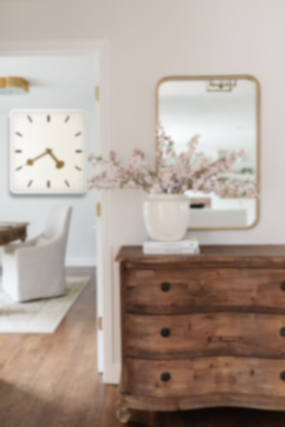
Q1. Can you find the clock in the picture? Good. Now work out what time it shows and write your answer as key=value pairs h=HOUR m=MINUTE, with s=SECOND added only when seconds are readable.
h=4 m=40
